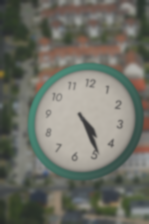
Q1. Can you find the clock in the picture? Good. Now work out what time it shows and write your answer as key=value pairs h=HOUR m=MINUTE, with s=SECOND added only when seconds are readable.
h=4 m=24
